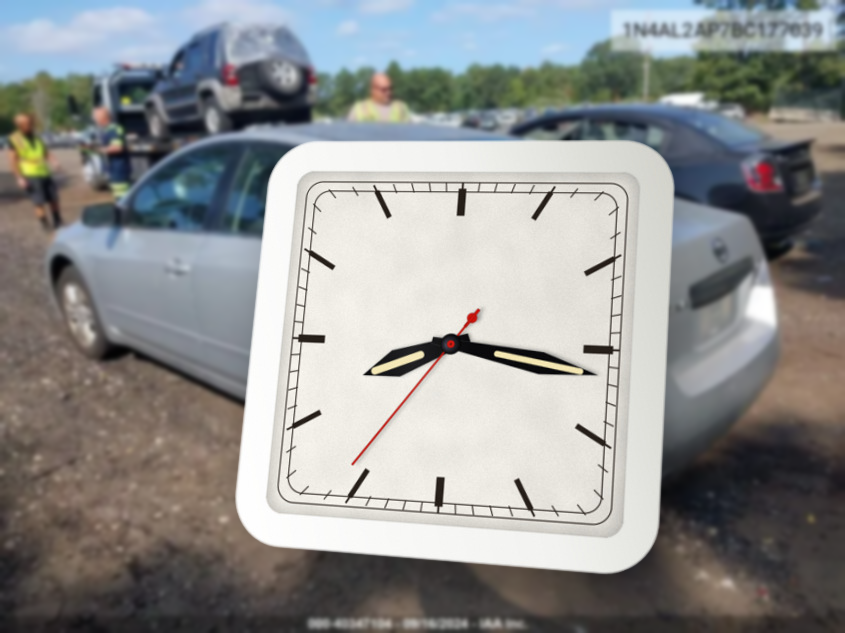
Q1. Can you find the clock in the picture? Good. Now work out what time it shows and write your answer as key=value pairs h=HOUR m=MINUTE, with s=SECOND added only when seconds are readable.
h=8 m=16 s=36
